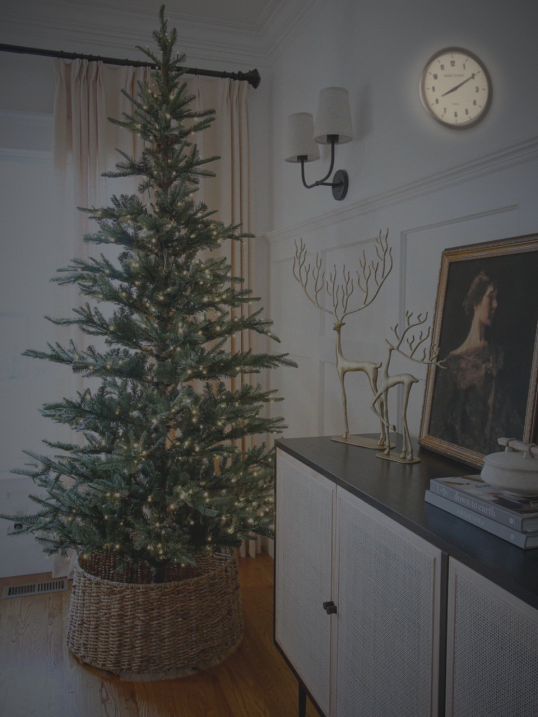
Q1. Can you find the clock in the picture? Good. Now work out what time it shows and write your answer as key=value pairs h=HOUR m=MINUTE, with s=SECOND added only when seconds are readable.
h=8 m=10
